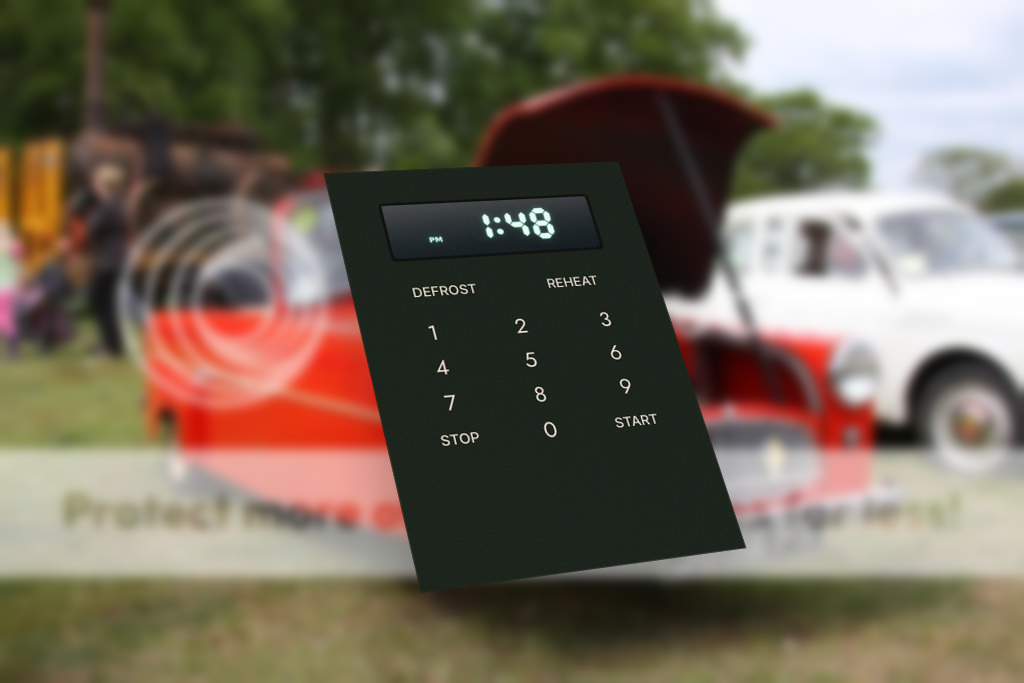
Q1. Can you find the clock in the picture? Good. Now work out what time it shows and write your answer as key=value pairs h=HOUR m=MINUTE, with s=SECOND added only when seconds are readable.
h=1 m=48
